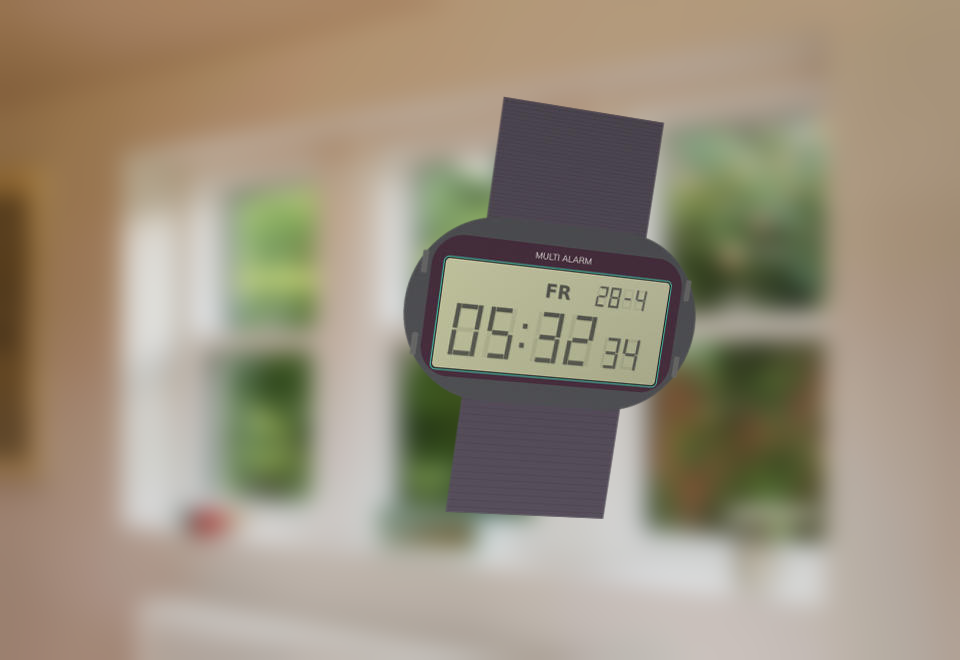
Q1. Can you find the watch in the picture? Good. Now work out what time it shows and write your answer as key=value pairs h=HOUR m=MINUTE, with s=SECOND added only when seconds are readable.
h=5 m=32 s=34
